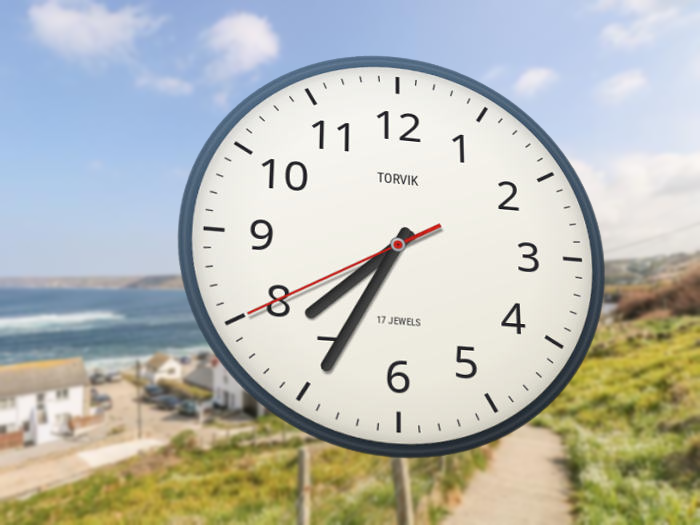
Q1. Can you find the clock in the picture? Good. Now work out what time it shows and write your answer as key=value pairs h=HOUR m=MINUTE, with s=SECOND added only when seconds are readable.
h=7 m=34 s=40
